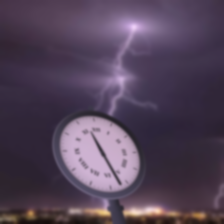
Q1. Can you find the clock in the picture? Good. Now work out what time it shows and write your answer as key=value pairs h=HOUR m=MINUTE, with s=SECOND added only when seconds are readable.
h=11 m=27
